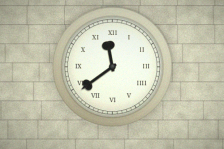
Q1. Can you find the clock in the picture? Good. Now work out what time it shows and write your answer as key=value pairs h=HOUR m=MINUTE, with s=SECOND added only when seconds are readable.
h=11 m=39
